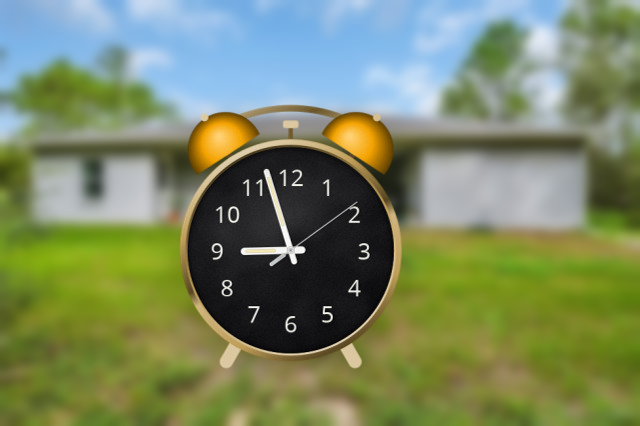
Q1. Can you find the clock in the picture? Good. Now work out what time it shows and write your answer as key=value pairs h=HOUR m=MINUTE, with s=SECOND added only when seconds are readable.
h=8 m=57 s=9
